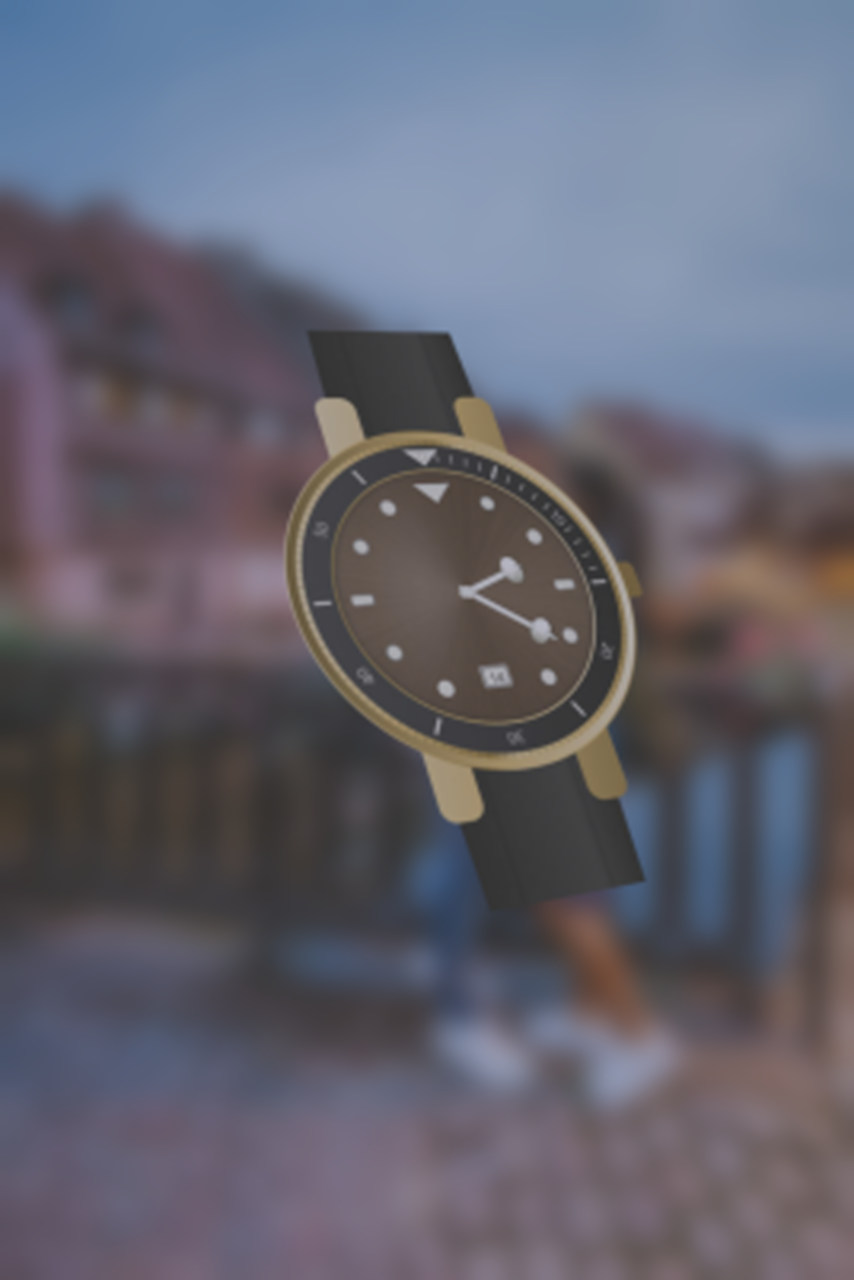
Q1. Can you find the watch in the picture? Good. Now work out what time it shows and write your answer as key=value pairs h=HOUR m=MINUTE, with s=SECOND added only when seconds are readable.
h=2 m=21
